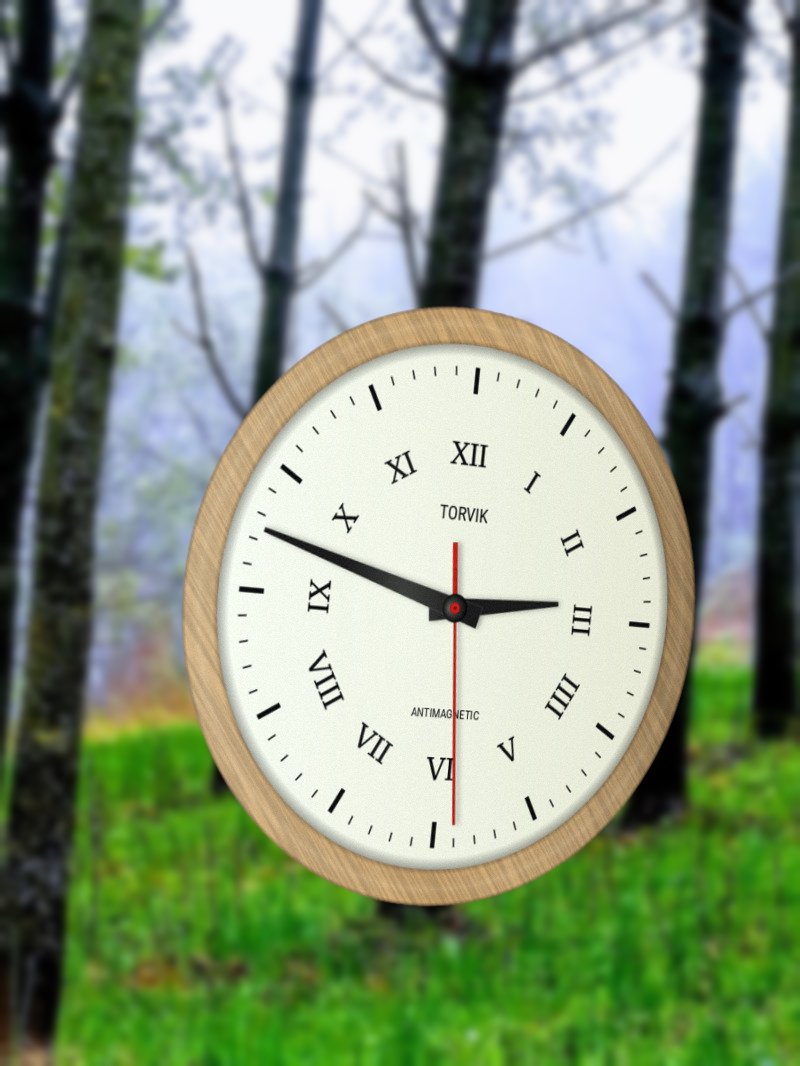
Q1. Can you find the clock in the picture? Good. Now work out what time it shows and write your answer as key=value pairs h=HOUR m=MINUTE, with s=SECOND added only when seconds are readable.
h=2 m=47 s=29
